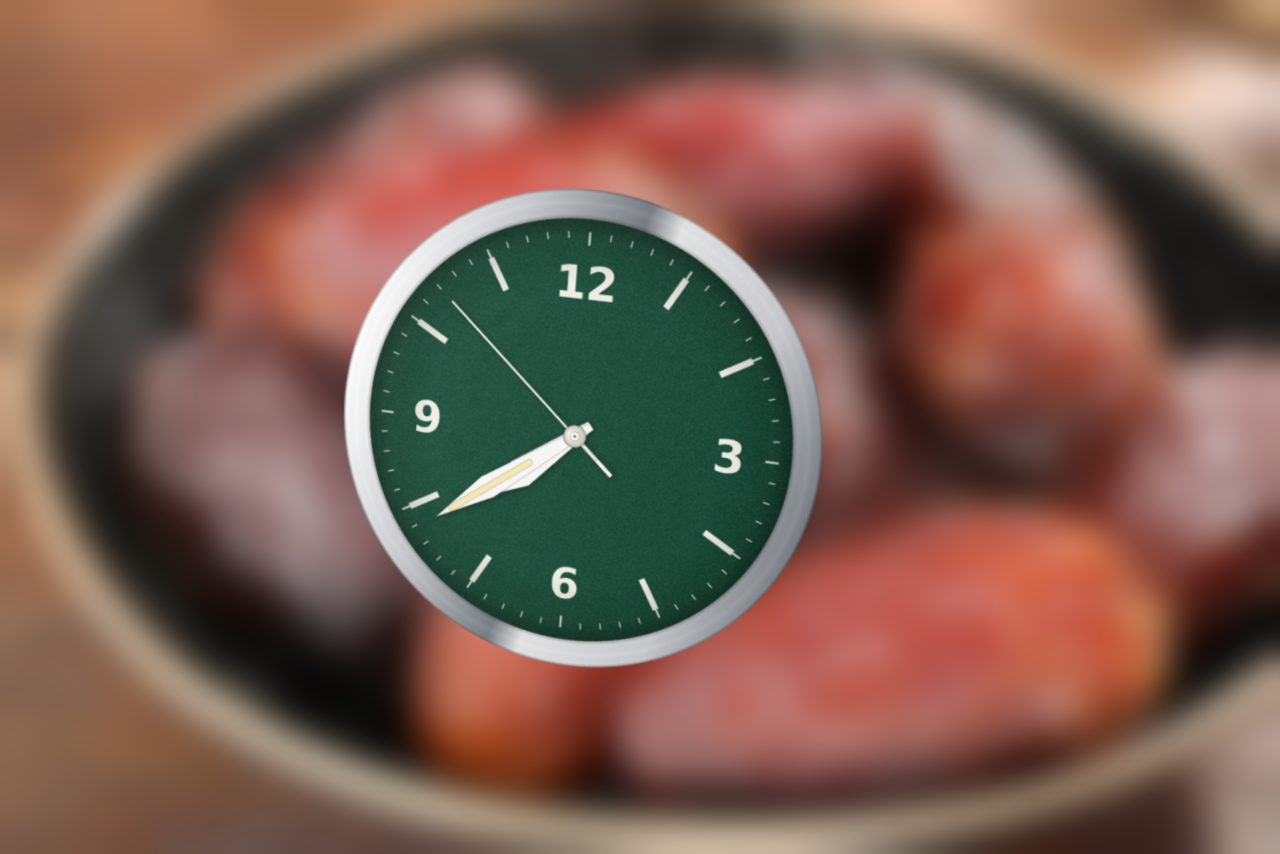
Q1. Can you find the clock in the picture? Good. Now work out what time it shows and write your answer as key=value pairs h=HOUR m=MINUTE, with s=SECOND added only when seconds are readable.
h=7 m=38 s=52
